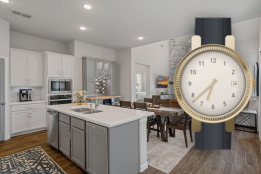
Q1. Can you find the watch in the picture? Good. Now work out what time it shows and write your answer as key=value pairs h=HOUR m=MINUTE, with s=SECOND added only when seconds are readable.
h=6 m=38
